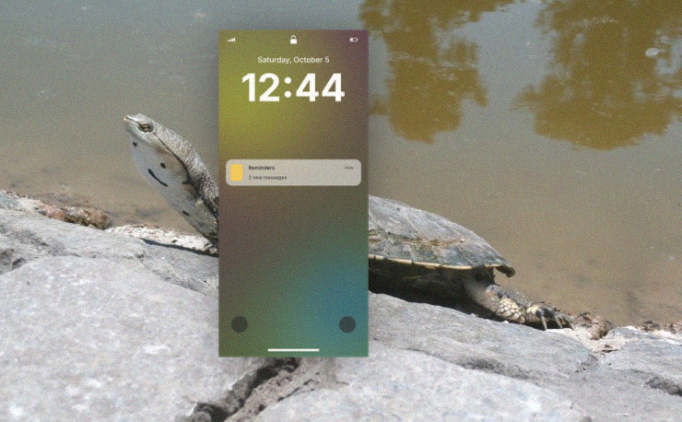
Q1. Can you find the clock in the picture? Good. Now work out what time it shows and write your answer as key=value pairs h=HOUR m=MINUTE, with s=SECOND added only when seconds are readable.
h=12 m=44
